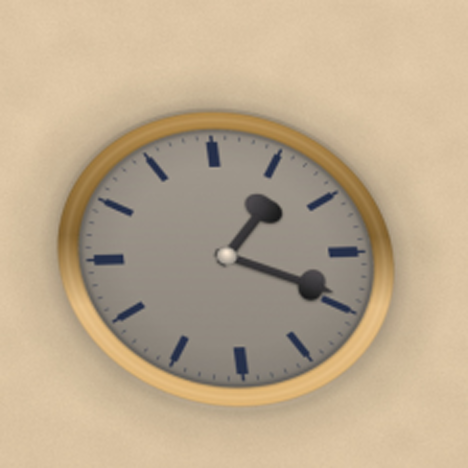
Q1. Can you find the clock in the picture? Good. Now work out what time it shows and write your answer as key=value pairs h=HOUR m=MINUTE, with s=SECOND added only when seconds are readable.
h=1 m=19
